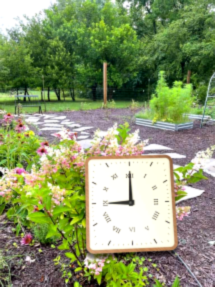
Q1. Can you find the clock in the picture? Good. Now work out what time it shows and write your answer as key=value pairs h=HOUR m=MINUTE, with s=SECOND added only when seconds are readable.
h=9 m=0
